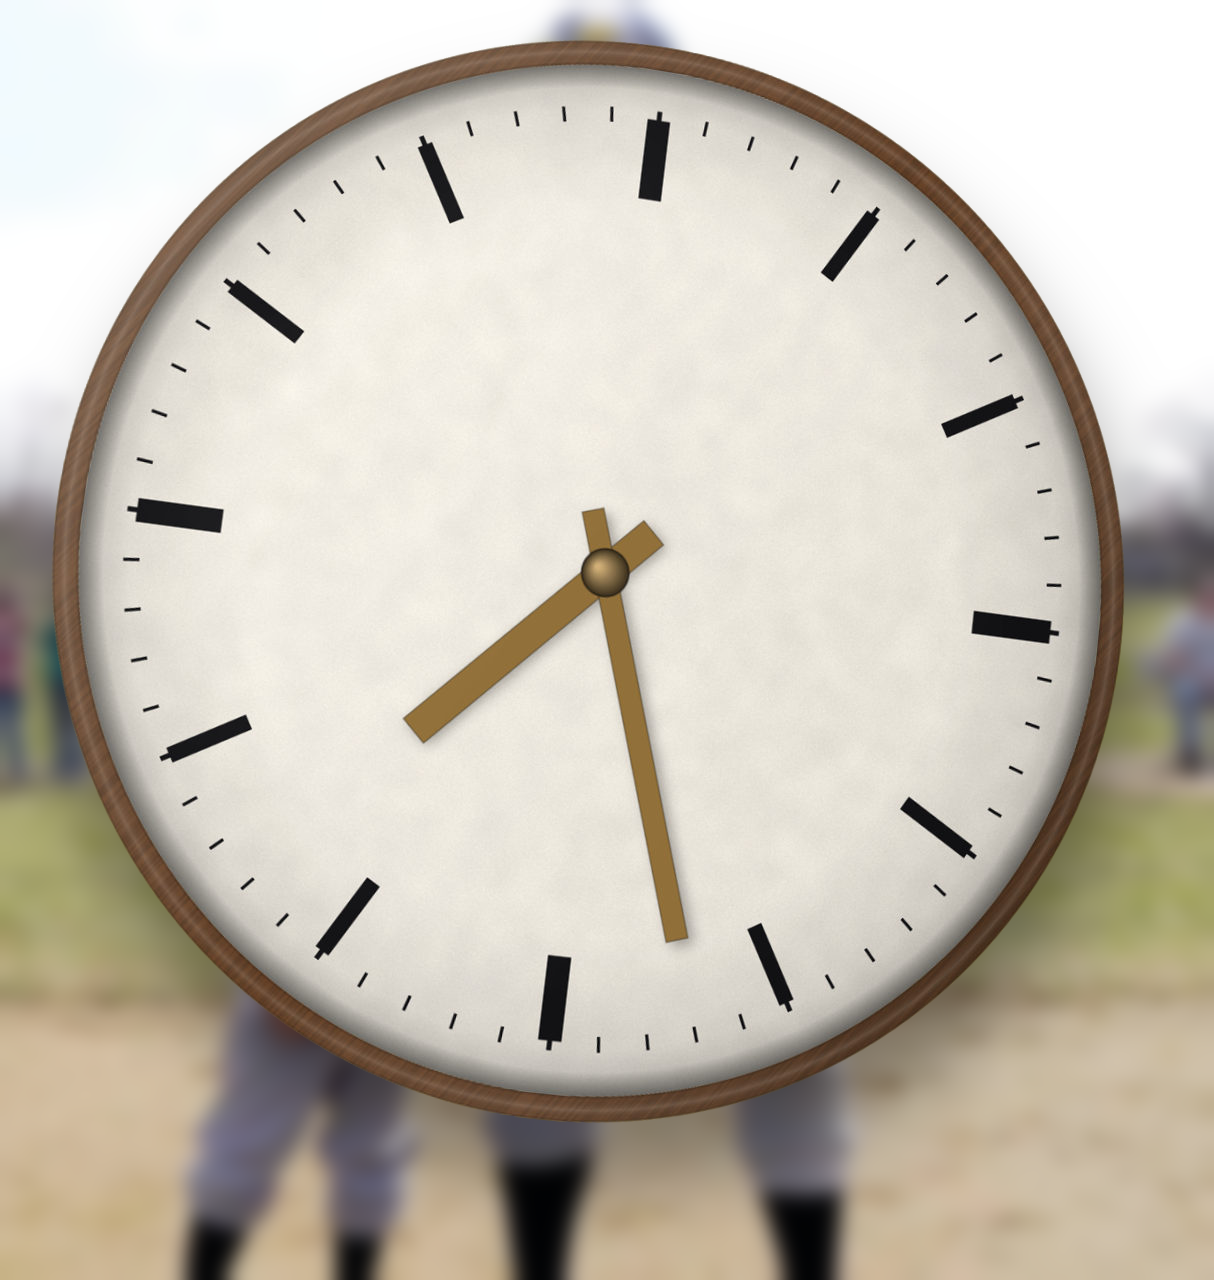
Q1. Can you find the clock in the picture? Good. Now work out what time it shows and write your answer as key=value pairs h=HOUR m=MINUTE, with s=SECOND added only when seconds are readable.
h=7 m=27
